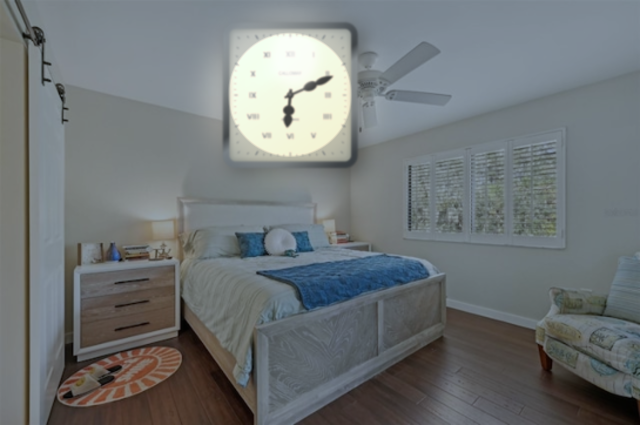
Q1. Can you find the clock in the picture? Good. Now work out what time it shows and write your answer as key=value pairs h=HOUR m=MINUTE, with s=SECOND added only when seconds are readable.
h=6 m=11
